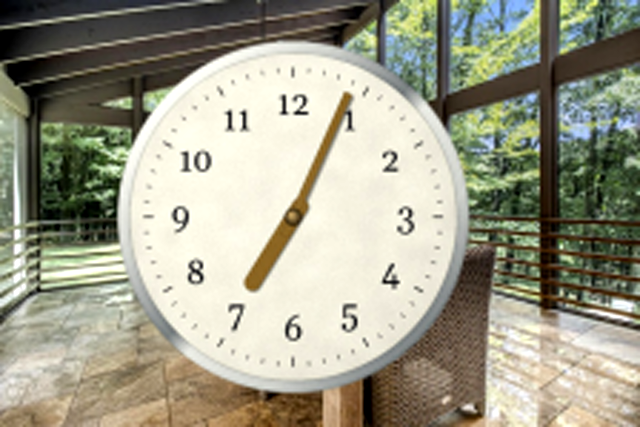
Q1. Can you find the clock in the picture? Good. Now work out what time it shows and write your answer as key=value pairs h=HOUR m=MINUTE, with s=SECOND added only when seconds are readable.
h=7 m=4
